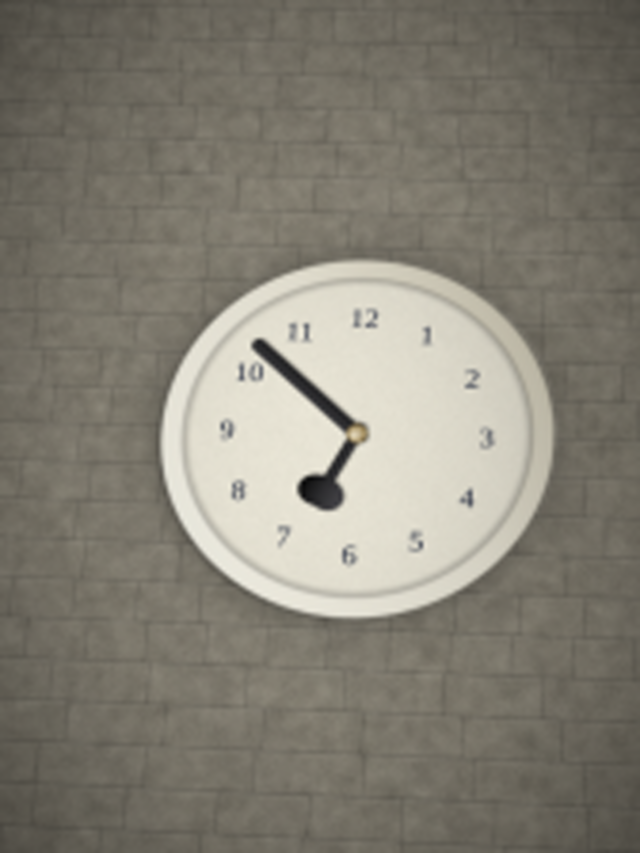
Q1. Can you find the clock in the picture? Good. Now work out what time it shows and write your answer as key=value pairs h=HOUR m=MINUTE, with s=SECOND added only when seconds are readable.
h=6 m=52
